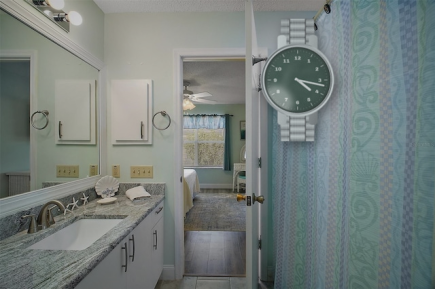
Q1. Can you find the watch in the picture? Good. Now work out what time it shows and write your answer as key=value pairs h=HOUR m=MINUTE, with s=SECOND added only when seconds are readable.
h=4 m=17
